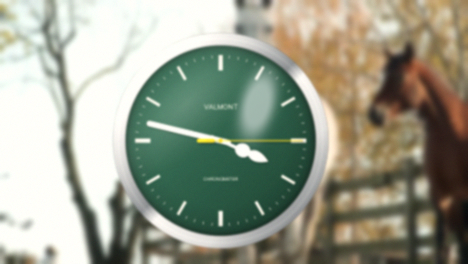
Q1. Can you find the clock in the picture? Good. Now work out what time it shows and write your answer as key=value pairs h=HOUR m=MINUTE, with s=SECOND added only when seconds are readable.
h=3 m=47 s=15
